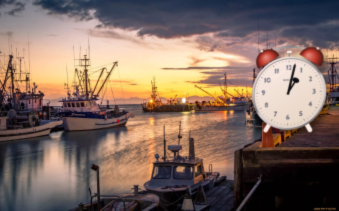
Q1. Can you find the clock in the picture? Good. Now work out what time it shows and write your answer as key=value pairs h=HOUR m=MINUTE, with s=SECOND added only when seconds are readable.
h=1 m=2
